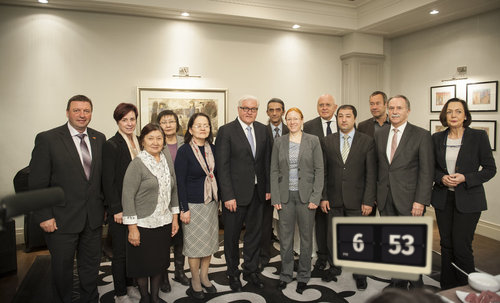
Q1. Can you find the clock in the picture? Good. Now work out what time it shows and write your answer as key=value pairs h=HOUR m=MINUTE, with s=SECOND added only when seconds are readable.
h=6 m=53
